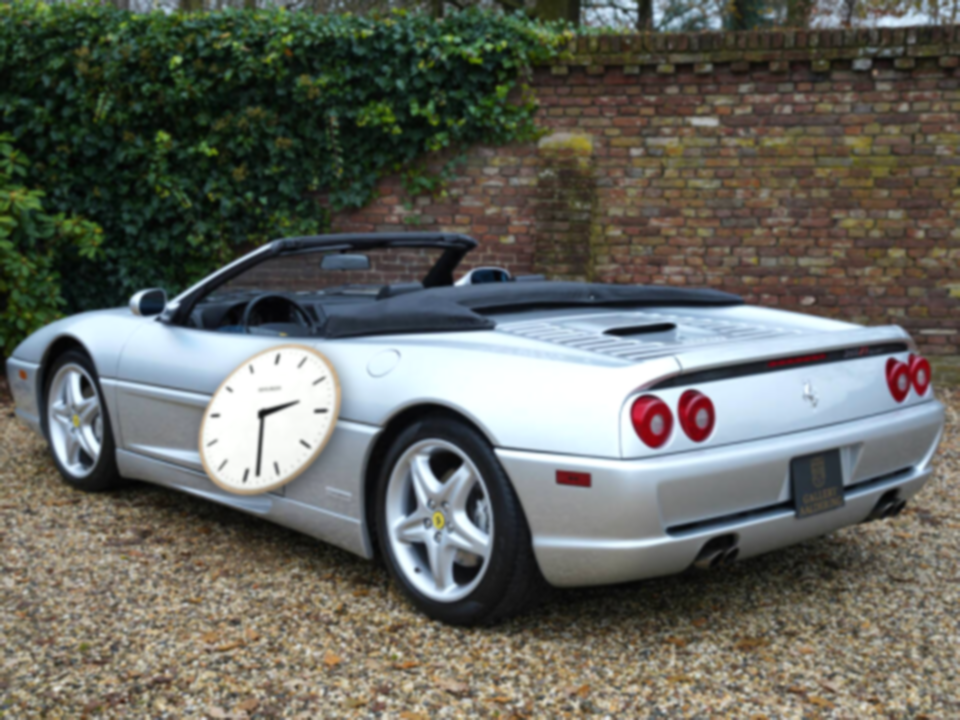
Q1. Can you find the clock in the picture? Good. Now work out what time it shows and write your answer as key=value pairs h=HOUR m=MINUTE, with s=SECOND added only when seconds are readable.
h=2 m=28
